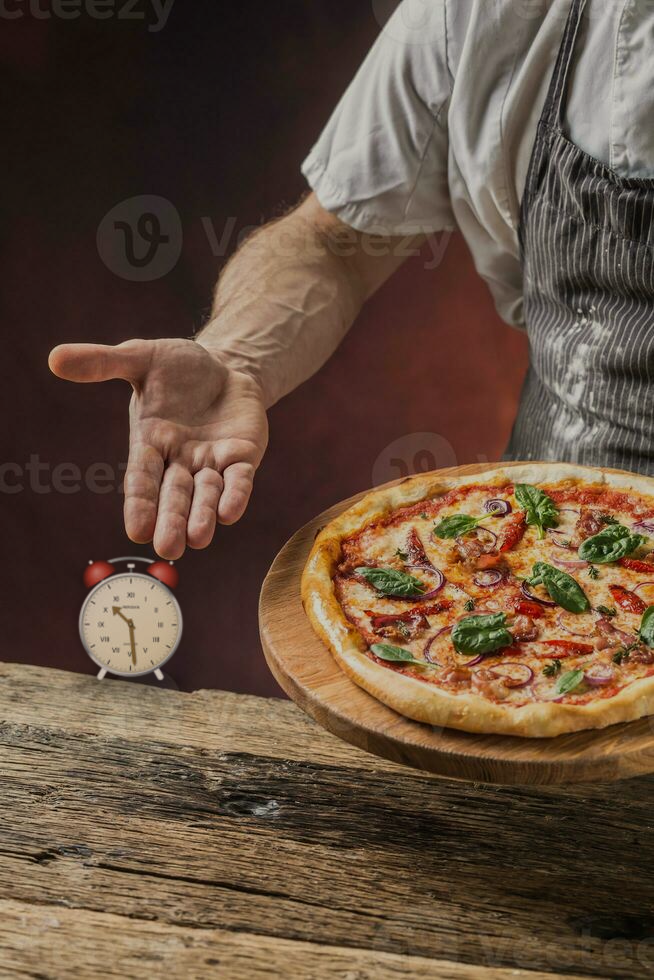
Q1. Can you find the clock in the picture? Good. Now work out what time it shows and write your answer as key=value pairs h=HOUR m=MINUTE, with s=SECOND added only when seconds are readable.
h=10 m=29
